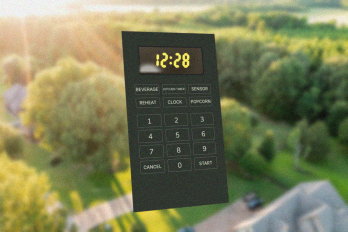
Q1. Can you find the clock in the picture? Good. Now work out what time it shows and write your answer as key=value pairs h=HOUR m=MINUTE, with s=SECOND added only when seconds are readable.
h=12 m=28
